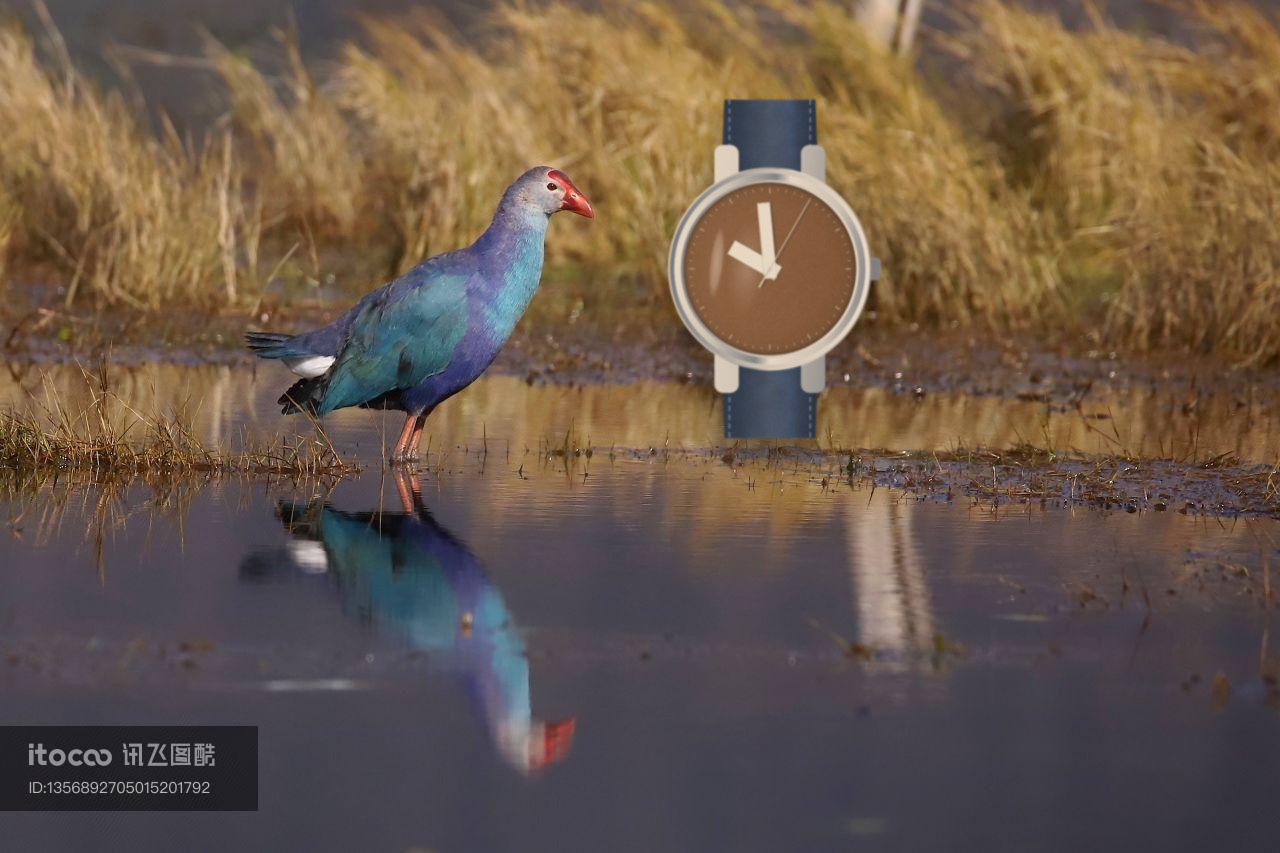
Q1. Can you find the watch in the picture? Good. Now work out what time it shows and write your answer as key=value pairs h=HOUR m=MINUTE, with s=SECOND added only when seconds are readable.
h=9 m=59 s=5
